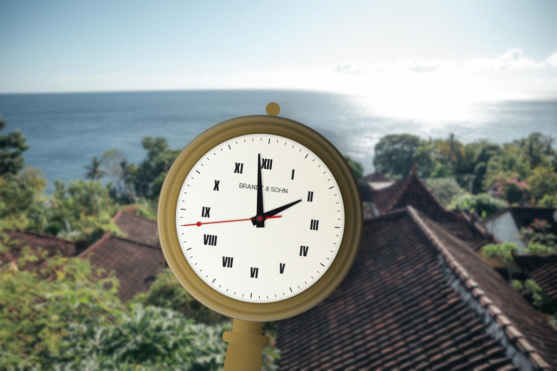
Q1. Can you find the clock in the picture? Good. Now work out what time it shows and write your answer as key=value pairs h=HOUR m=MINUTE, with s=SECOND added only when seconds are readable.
h=1 m=58 s=43
